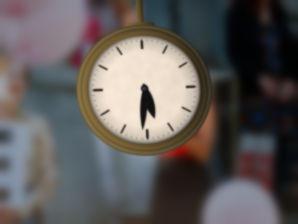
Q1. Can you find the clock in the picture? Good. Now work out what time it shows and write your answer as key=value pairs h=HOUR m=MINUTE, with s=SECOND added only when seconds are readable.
h=5 m=31
